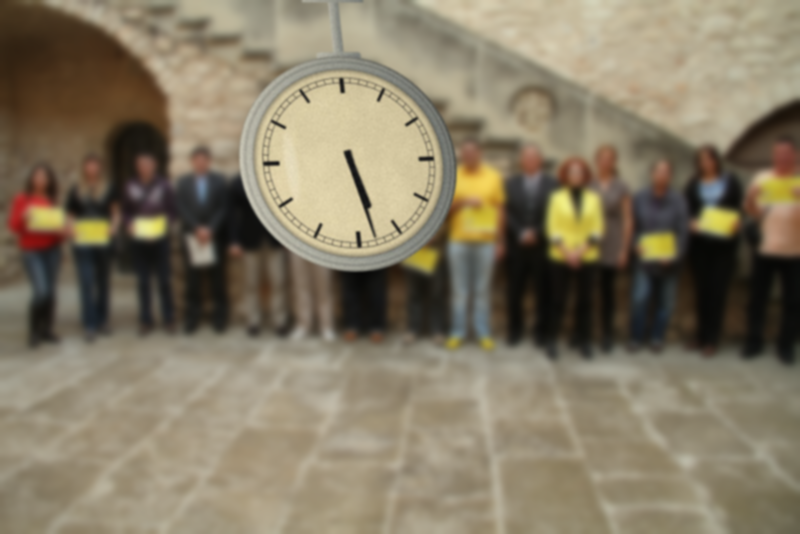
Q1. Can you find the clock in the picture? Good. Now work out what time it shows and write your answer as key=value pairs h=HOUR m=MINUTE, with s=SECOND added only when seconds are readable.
h=5 m=28
